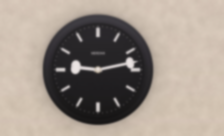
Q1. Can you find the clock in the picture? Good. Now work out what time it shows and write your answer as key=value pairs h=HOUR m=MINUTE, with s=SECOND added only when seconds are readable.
h=9 m=13
